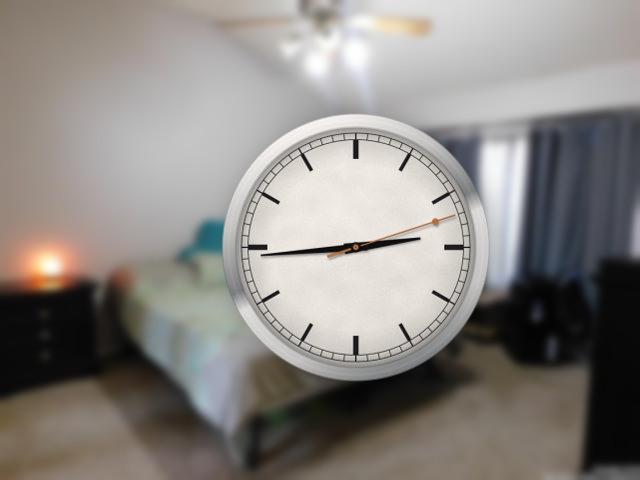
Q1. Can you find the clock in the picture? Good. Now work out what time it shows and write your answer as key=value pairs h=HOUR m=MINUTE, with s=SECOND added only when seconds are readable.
h=2 m=44 s=12
